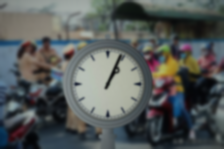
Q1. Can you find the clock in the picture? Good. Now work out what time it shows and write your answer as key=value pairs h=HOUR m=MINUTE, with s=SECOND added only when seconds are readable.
h=1 m=4
